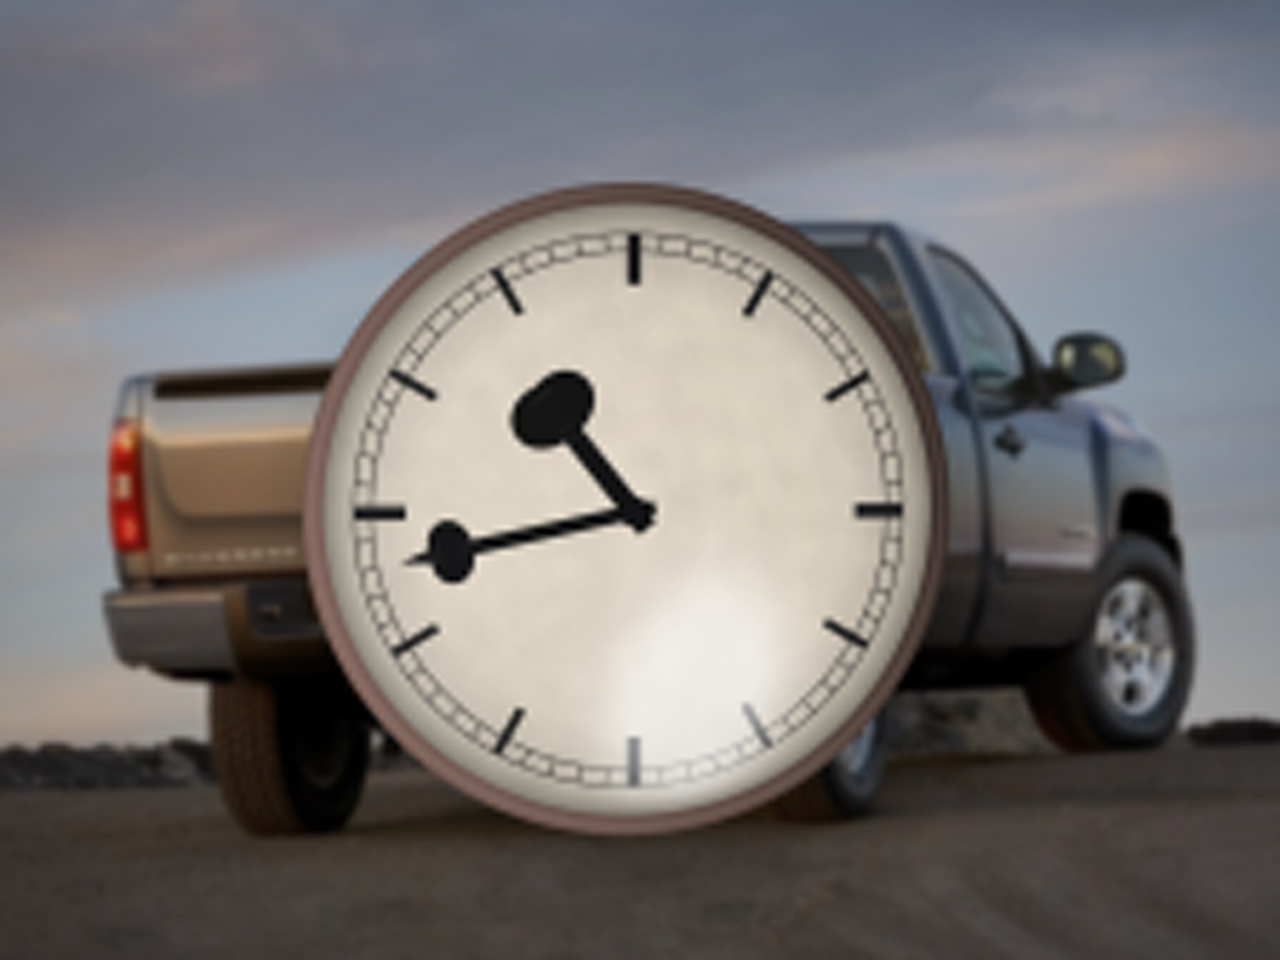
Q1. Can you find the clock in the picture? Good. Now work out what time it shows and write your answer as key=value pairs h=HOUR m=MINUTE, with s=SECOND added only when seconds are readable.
h=10 m=43
